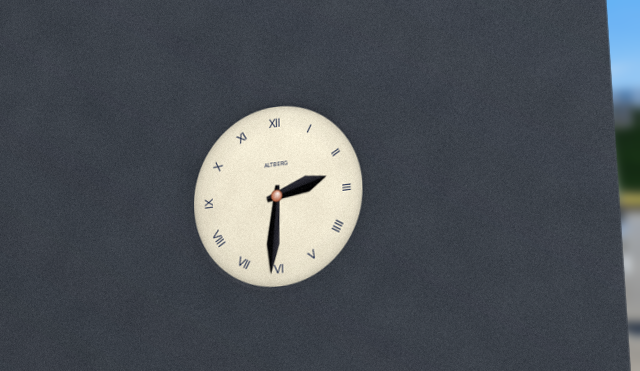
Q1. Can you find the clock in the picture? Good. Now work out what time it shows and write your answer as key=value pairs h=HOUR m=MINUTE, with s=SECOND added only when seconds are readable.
h=2 m=31
